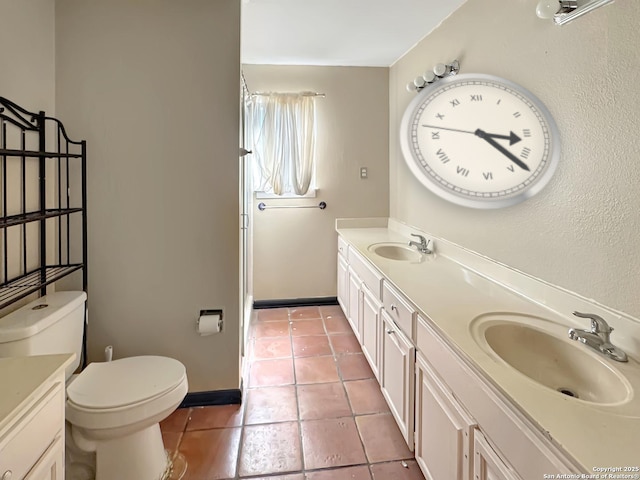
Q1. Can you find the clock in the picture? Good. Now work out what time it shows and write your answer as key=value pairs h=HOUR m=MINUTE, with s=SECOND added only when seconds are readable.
h=3 m=22 s=47
